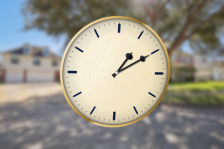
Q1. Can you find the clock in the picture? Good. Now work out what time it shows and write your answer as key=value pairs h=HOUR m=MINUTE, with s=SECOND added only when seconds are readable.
h=1 m=10
